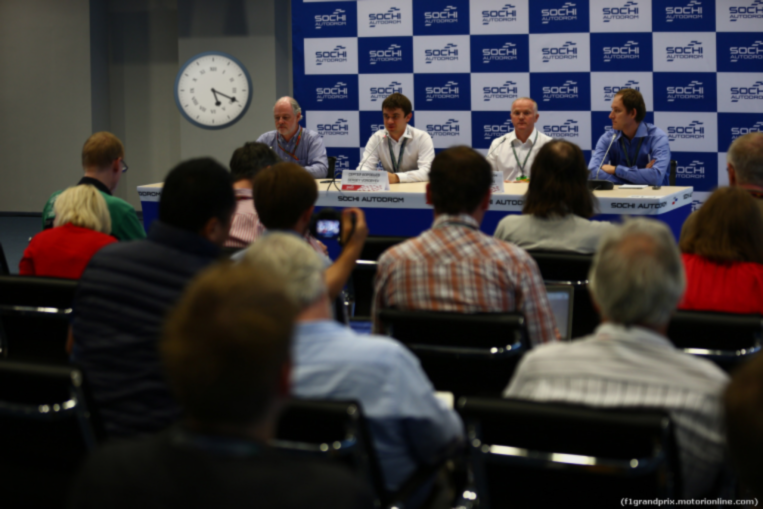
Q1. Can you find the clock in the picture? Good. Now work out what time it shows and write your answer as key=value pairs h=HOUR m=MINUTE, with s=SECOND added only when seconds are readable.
h=5 m=19
